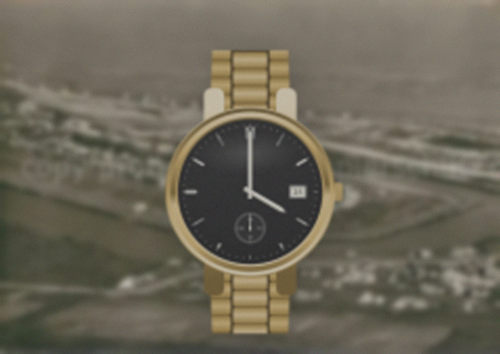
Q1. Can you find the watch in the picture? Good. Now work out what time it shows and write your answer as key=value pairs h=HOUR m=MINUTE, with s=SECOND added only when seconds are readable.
h=4 m=0
